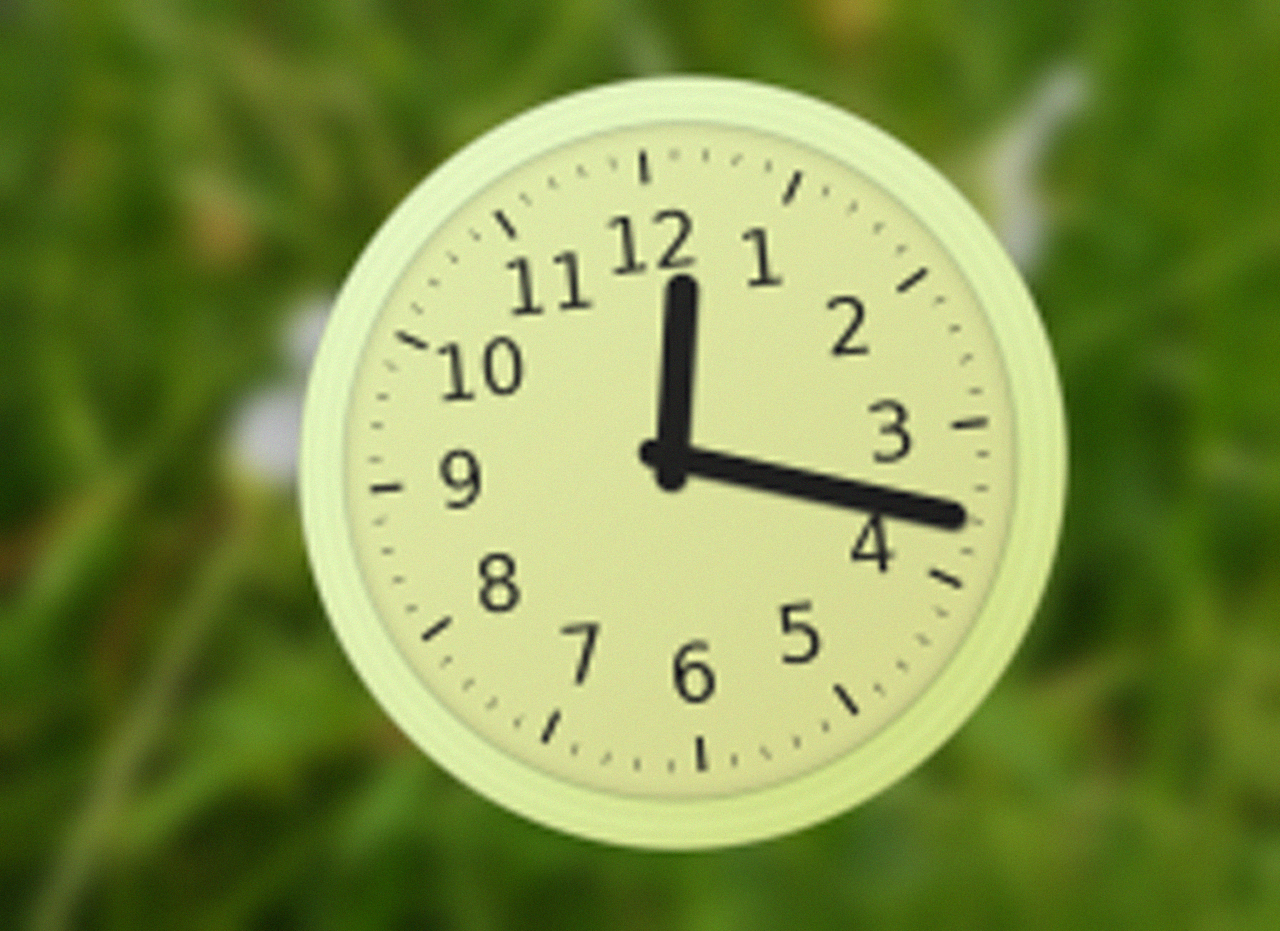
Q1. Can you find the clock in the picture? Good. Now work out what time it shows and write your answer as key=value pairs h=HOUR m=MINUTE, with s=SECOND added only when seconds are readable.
h=12 m=18
